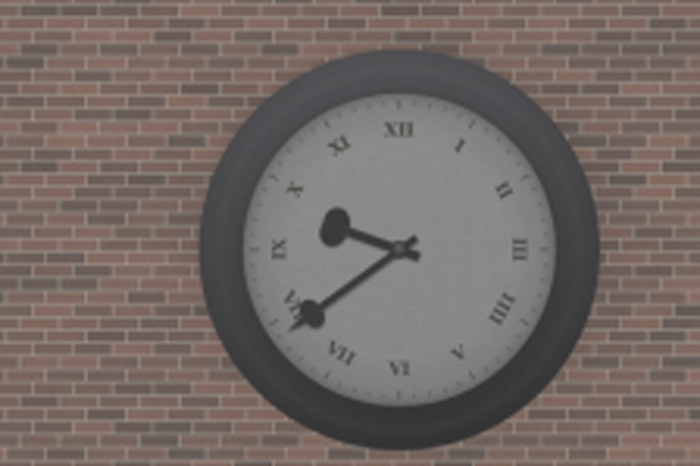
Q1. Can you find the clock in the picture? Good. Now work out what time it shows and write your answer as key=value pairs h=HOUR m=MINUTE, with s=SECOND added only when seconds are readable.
h=9 m=39
